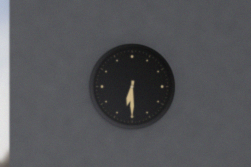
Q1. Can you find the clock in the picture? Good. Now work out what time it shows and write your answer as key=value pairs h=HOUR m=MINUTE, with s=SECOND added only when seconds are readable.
h=6 m=30
